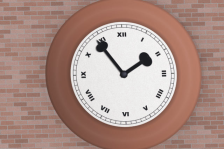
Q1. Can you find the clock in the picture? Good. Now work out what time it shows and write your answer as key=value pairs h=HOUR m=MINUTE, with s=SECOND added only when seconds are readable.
h=1 m=54
